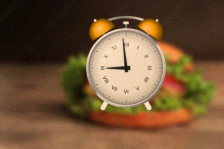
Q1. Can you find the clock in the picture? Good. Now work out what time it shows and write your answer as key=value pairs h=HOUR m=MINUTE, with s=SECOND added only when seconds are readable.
h=8 m=59
